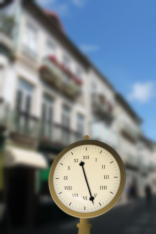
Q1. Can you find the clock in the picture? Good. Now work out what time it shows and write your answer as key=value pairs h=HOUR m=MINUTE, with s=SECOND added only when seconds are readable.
h=11 m=27
